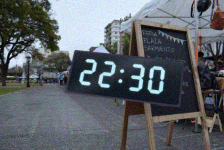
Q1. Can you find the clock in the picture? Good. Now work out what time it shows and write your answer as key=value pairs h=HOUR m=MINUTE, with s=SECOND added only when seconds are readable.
h=22 m=30
